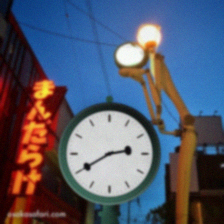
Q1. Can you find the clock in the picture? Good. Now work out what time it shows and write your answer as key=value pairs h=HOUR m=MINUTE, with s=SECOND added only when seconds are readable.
h=2 m=40
